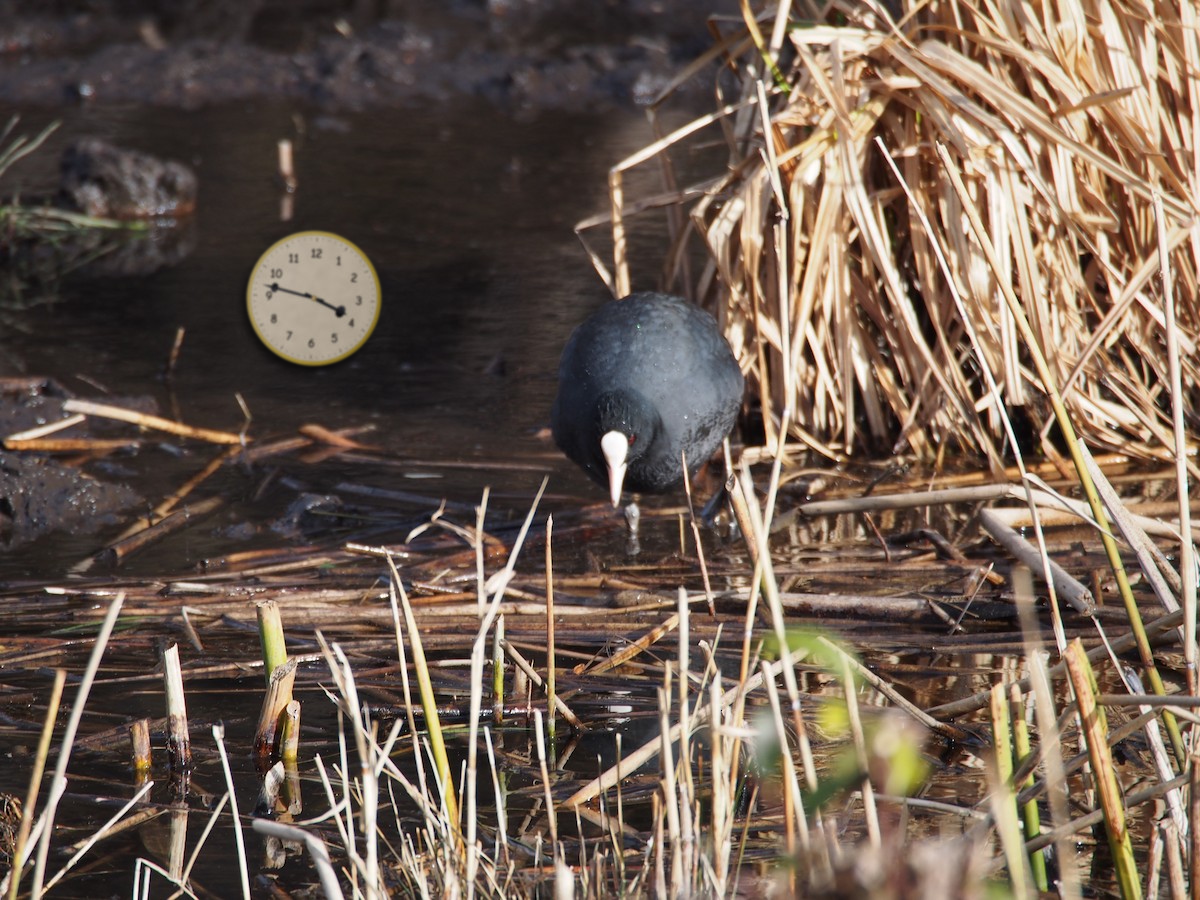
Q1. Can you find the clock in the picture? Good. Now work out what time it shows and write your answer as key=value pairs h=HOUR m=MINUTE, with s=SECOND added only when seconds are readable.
h=3 m=47
